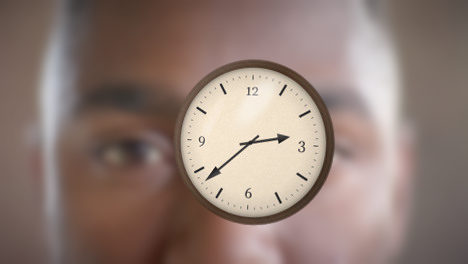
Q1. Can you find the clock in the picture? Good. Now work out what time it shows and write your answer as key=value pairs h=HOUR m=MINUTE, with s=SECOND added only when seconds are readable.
h=2 m=38
